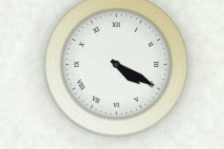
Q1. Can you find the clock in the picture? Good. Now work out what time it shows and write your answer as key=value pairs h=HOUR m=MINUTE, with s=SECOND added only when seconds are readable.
h=4 m=20
